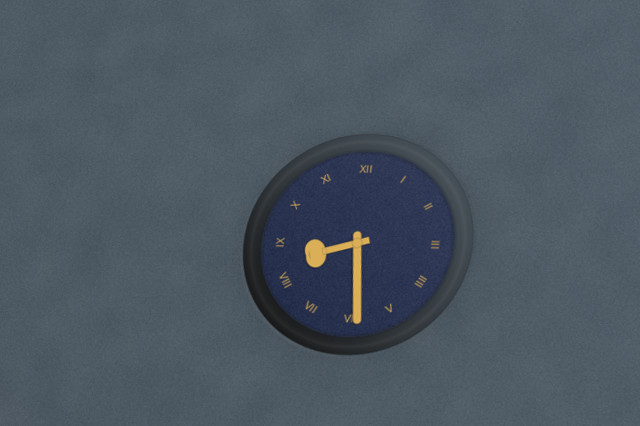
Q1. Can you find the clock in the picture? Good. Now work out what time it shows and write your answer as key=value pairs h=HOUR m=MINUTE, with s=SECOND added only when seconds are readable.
h=8 m=29
